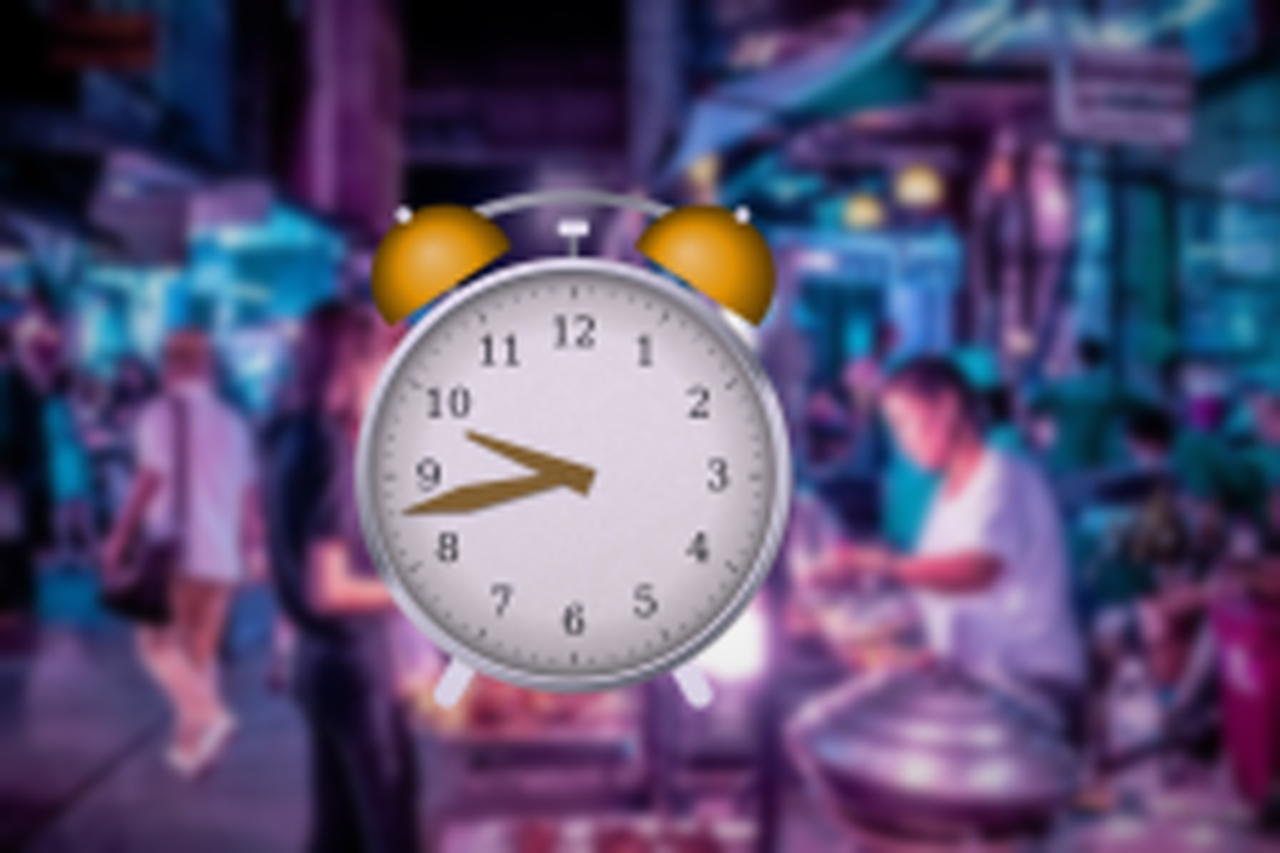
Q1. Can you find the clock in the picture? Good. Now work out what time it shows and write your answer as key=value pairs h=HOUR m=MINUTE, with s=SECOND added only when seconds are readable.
h=9 m=43
